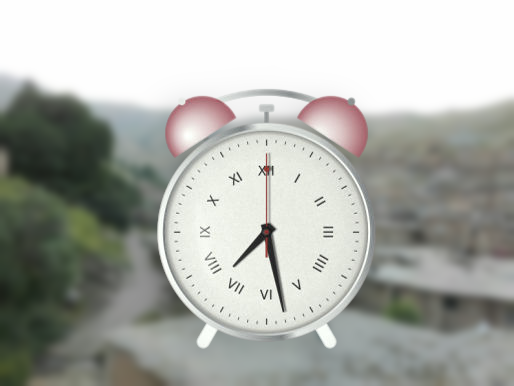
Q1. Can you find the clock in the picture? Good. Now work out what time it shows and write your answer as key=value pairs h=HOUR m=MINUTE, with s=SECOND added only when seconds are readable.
h=7 m=28 s=0
